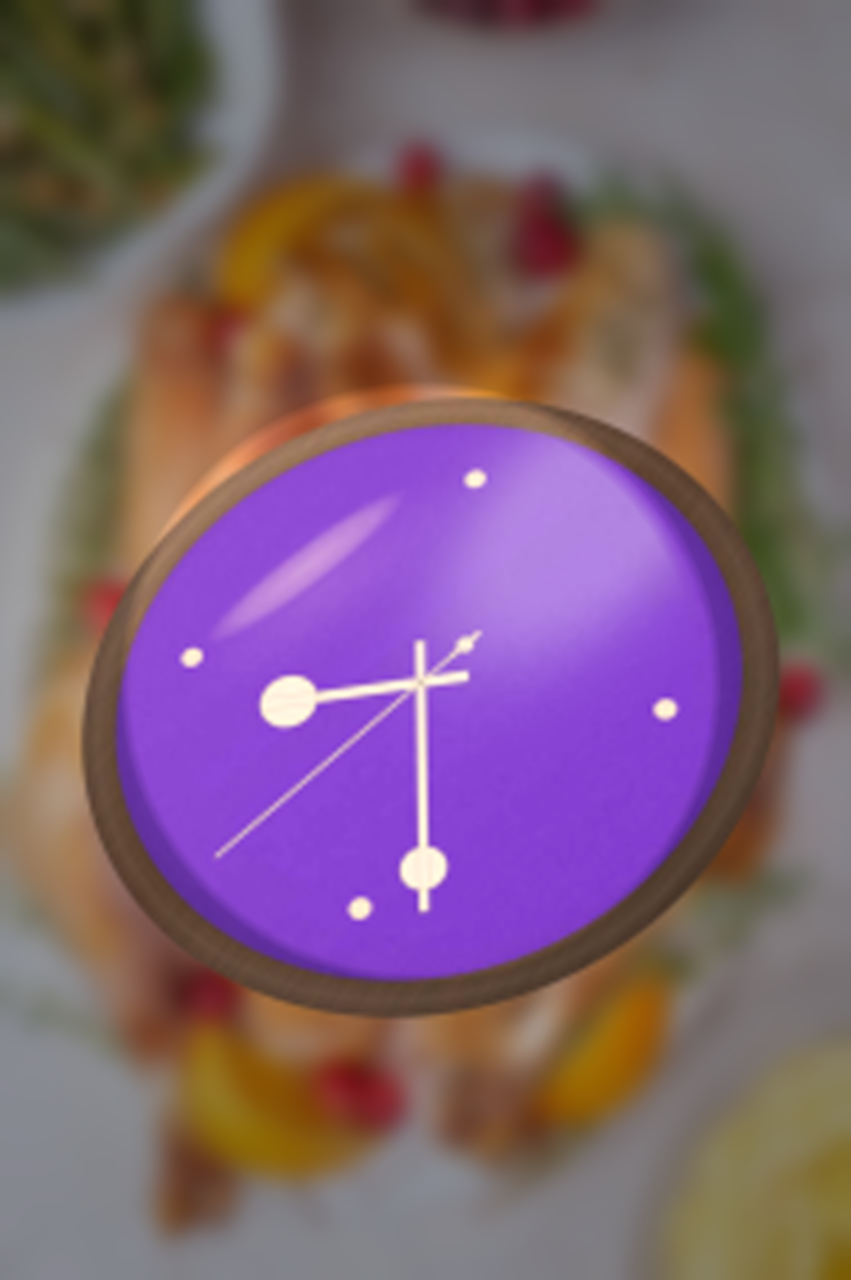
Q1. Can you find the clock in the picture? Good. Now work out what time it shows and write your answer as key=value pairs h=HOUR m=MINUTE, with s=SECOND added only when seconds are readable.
h=8 m=27 s=36
